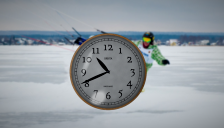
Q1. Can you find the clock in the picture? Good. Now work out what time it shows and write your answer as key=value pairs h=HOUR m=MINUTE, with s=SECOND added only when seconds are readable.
h=10 m=41
